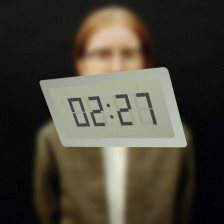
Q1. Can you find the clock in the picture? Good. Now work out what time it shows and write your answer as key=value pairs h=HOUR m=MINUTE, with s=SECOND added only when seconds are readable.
h=2 m=27
